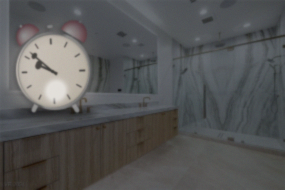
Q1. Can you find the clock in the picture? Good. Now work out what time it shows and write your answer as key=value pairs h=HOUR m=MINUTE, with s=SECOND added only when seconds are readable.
h=9 m=52
